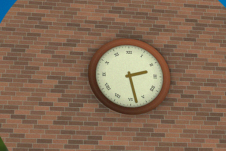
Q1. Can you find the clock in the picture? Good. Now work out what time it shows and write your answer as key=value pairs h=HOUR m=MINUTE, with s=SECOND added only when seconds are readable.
h=2 m=28
